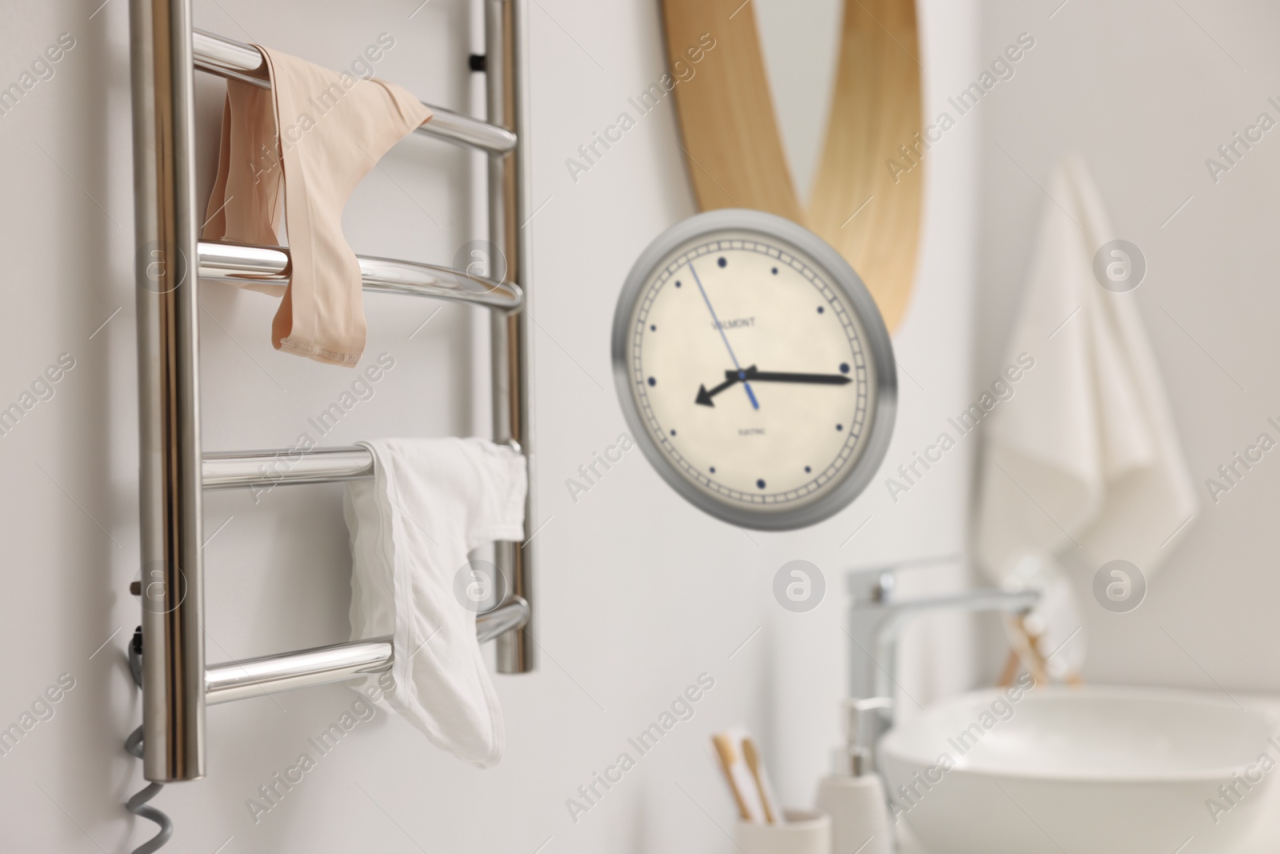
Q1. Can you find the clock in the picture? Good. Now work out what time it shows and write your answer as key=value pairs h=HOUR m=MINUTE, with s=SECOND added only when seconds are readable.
h=8 m=15 s=57
